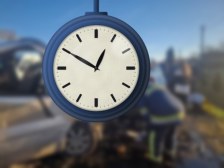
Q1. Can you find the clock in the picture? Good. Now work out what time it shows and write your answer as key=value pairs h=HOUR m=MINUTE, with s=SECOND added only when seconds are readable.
h=12 m=50
